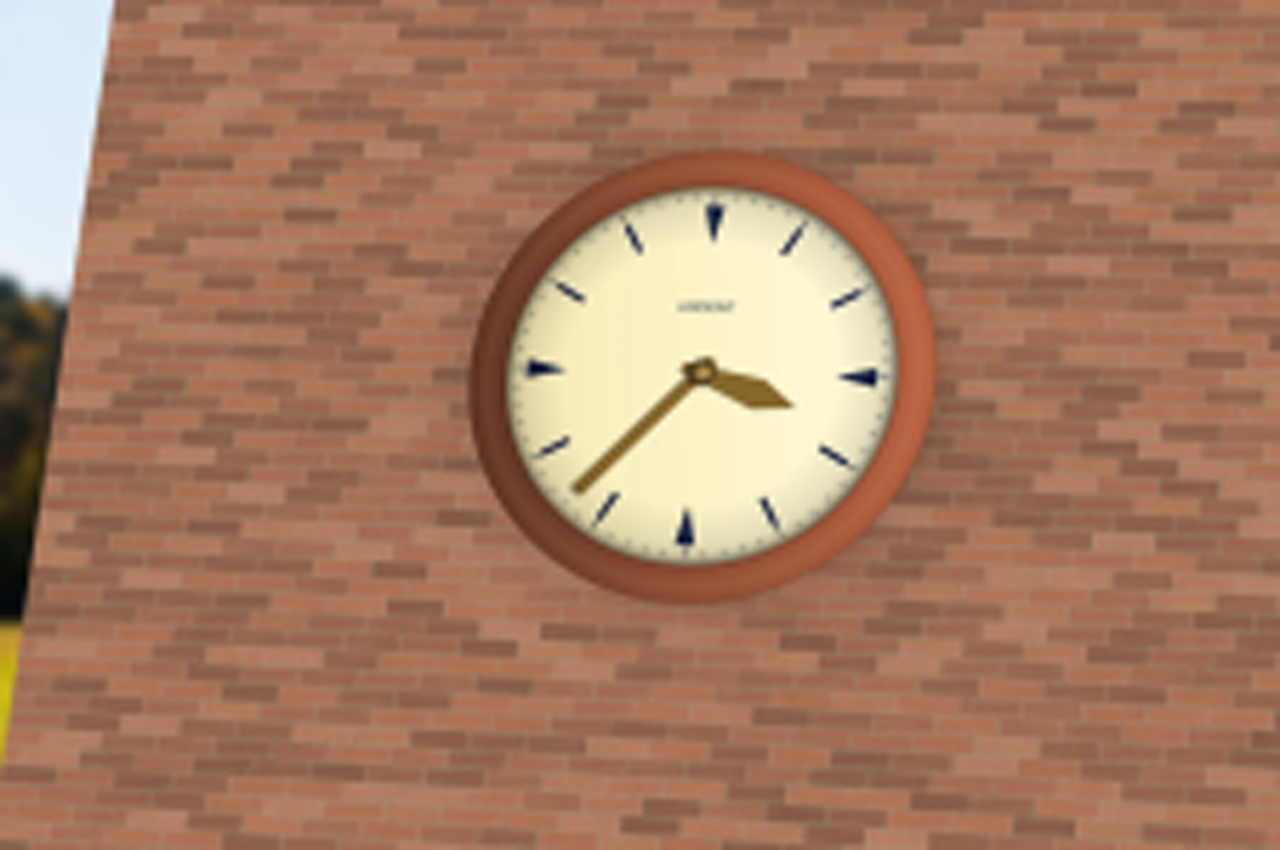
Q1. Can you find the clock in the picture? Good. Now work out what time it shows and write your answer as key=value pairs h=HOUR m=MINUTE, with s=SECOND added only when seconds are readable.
h=3 m=37
